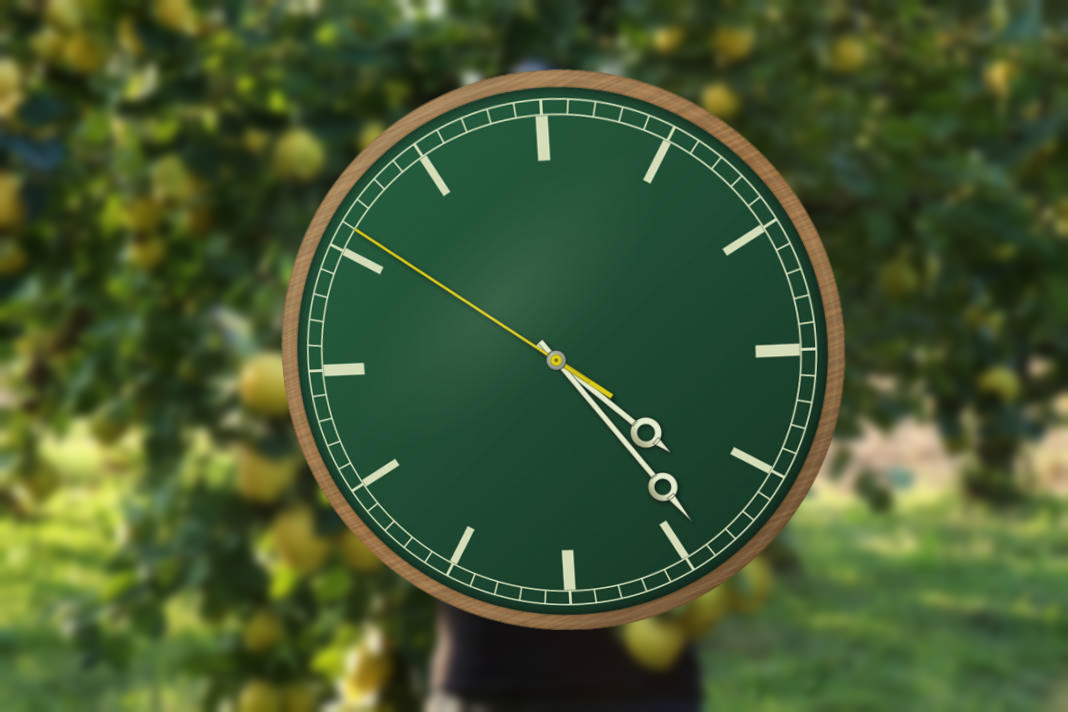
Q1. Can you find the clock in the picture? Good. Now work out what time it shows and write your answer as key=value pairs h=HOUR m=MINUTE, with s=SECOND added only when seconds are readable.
h=4 m=23 s=51
